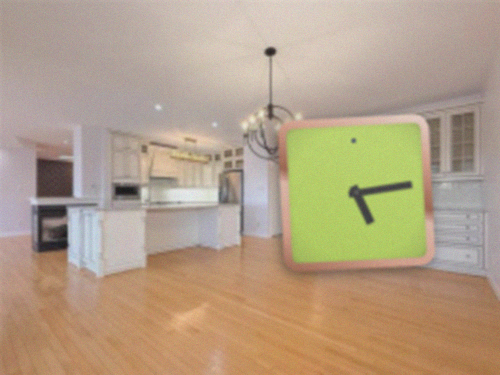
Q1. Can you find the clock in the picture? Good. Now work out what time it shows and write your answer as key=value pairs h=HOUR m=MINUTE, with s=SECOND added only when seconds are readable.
h=5 m=14
